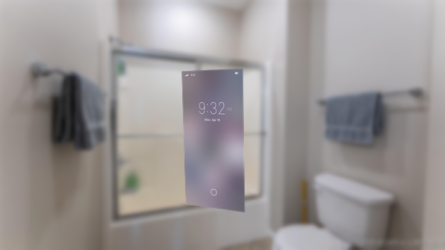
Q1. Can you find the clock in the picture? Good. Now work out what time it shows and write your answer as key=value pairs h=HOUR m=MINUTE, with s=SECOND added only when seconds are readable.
h=9 m=32
